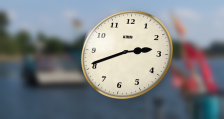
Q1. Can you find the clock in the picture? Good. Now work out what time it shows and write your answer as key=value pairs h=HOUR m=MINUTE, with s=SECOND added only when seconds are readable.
h=2 m=41
